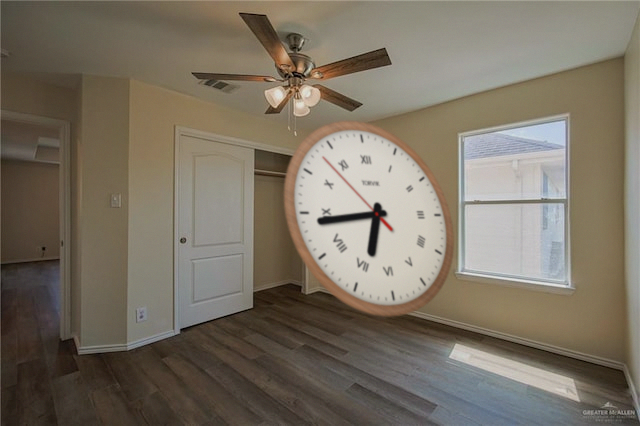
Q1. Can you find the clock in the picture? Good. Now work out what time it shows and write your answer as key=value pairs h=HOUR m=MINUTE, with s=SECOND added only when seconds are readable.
h=6 m=43 s=53
